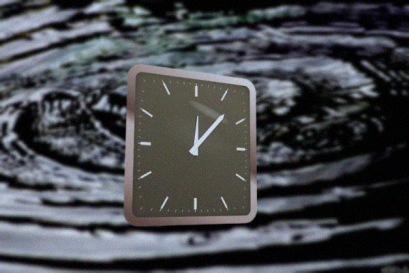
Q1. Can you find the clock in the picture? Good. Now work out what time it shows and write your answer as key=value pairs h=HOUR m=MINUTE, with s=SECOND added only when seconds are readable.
h=12 m=7
